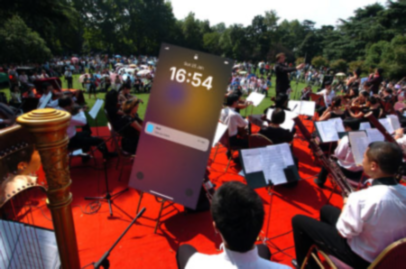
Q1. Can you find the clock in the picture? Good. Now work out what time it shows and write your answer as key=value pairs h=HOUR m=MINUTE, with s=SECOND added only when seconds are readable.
h=16 m=54
